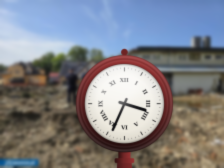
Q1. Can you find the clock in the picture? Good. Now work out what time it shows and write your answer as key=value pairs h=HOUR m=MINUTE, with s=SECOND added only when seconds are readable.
h=3 m=34
